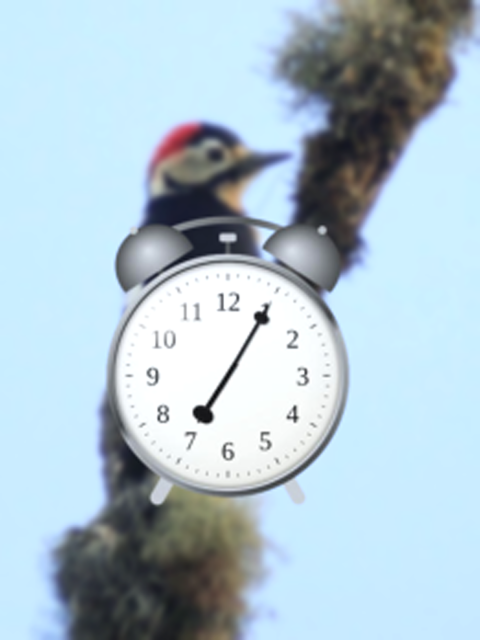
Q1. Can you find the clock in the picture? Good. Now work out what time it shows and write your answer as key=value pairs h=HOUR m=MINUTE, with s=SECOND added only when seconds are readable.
h=7 m=5
